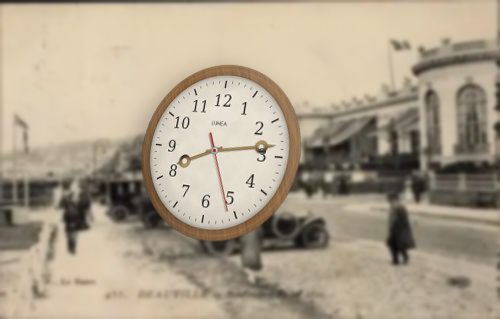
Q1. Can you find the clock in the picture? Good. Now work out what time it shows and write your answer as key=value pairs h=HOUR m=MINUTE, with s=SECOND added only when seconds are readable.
h=8 m=13 s=26
